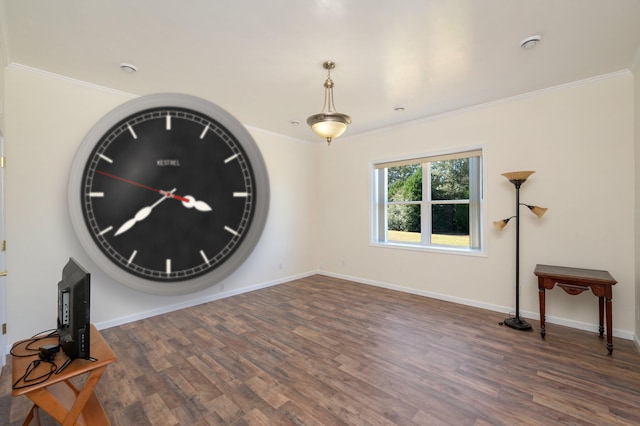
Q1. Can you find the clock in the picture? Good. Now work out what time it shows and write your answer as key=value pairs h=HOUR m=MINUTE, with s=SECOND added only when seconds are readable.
h=3 m=38 s=48
